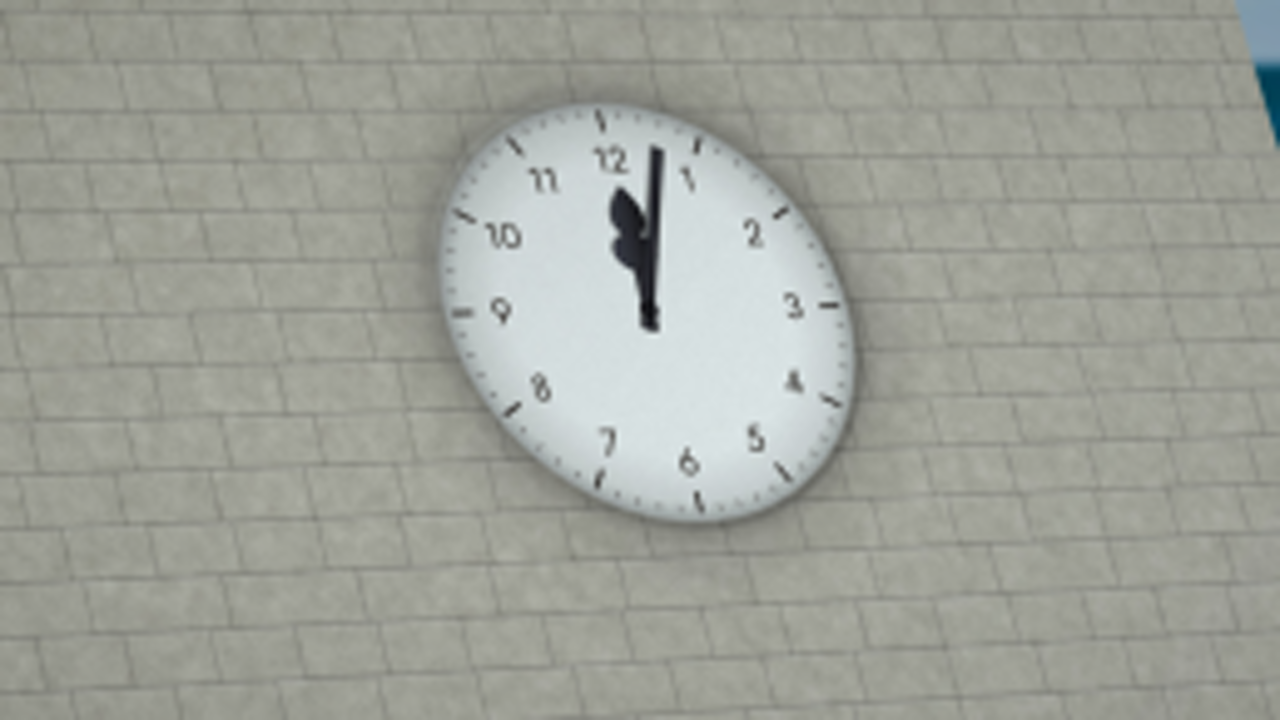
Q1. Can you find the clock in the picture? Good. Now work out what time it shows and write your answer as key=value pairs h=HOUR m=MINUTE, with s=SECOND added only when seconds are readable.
h=12 m=3
